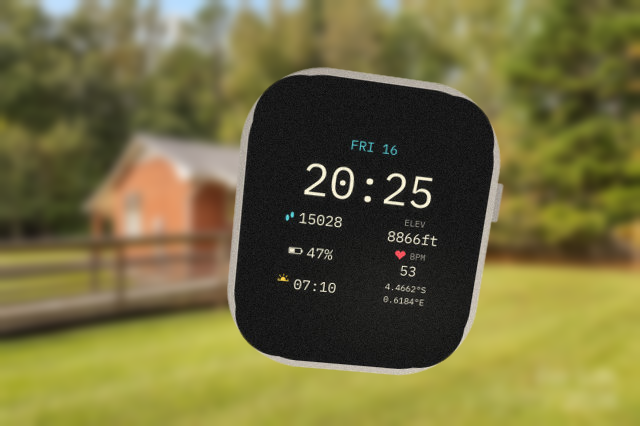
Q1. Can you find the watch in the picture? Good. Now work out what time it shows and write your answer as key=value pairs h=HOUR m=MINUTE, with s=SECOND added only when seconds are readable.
h=20 m=25
